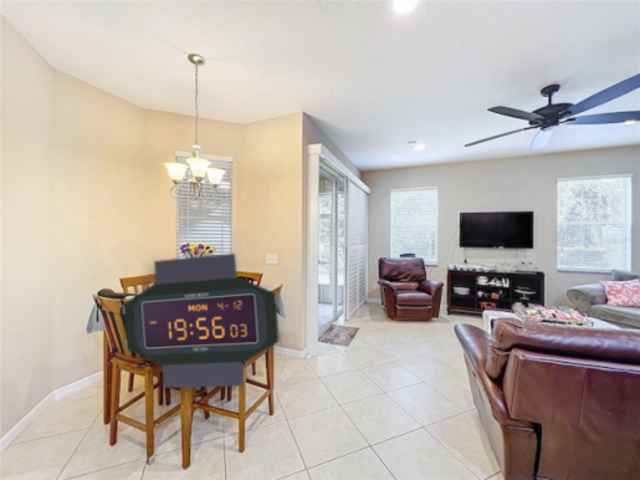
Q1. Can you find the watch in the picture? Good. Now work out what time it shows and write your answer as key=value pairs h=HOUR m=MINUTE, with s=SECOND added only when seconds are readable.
h=19 m=56 s=3
